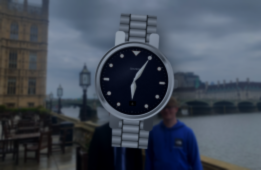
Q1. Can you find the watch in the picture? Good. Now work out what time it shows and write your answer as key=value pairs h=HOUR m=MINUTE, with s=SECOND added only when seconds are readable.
h=6 m=5
